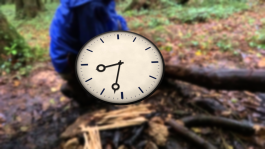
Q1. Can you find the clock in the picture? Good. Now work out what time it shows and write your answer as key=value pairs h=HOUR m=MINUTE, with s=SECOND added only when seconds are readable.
h=8 m=32
